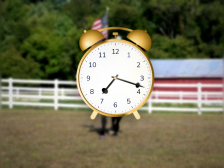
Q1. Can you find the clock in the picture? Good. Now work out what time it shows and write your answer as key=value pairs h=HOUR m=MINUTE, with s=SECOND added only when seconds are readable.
h=7 m=18
